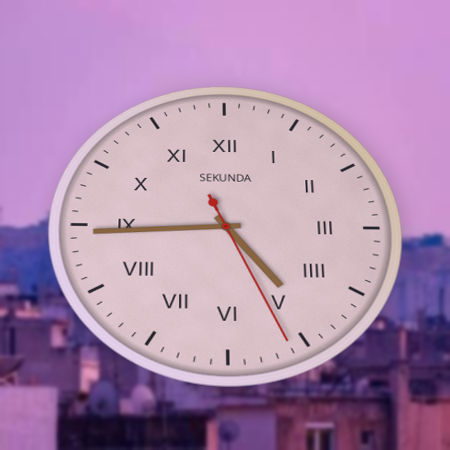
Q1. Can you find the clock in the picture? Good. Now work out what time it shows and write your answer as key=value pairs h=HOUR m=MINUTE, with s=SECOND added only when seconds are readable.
h=4 m=44 s=26
